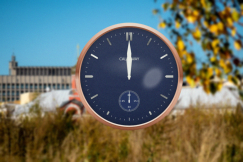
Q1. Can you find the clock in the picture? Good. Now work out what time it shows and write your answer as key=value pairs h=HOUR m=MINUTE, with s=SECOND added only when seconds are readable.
h=12 m=0
